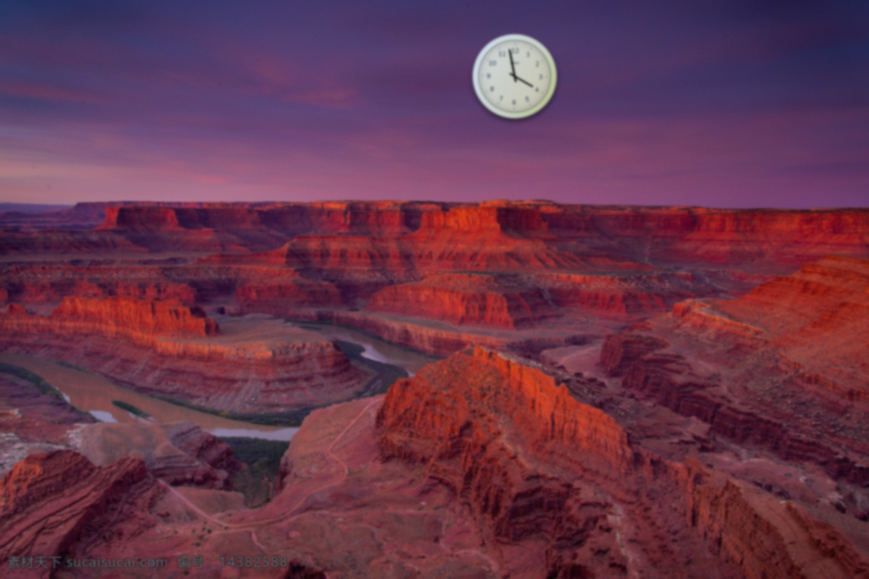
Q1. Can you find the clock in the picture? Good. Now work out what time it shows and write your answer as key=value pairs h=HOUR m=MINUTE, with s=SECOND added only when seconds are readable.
h=3 m=58
